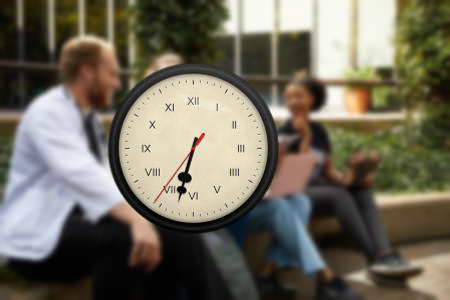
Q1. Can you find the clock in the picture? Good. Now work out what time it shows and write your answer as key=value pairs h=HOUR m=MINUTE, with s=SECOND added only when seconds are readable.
h=6 m=32 s=36
